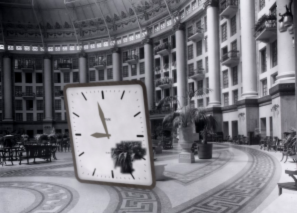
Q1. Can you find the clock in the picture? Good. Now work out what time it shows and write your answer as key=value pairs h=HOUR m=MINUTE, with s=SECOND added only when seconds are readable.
h=8 m=58
